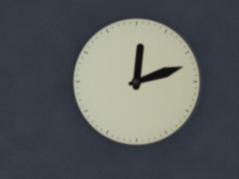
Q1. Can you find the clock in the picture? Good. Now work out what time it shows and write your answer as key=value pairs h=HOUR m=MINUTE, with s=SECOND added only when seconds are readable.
h=12 m=12
